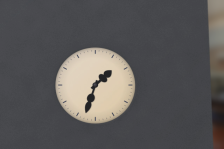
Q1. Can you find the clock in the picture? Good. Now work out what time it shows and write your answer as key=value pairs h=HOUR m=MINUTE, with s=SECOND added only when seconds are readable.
h=1 m=33
